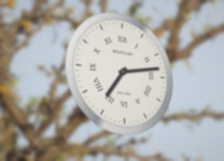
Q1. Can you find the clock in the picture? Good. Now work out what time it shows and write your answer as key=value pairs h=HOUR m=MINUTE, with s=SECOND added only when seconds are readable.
h=7 m=13
